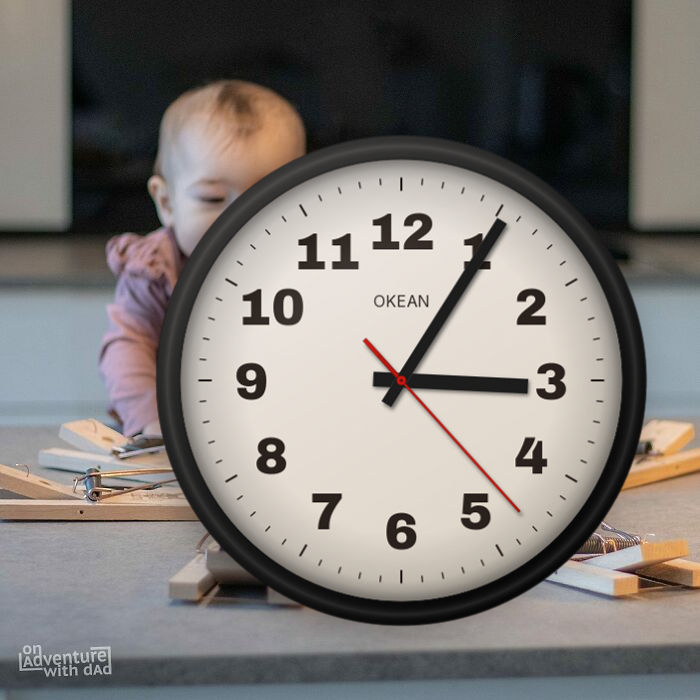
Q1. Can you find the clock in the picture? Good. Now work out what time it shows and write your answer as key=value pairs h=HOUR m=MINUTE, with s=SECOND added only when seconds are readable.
h=3 m=5 s=23
